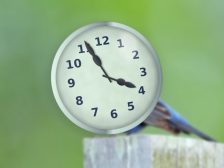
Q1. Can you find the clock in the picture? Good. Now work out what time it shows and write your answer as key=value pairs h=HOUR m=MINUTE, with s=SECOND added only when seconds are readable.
h=3 m=56
